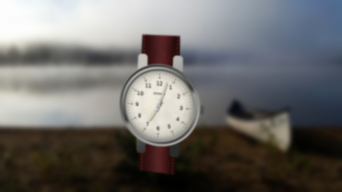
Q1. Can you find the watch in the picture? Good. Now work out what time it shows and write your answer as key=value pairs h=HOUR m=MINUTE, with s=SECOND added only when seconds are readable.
h=7 m=3
